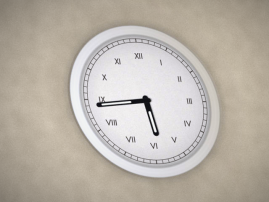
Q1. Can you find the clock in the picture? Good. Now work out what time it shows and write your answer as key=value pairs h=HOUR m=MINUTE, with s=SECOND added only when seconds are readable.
h=5 m=44
